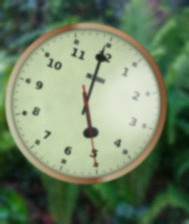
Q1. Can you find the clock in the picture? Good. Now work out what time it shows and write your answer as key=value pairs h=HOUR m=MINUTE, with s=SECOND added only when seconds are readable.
h=4 m=59 s=25
